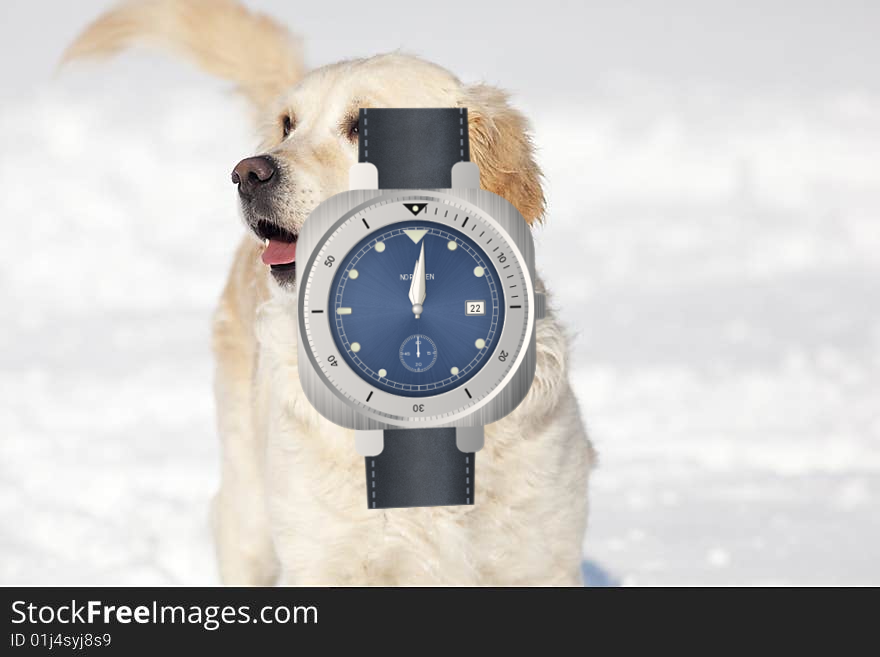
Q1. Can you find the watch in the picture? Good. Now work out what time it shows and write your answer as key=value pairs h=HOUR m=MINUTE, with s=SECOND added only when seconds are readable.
h=12 m=1
